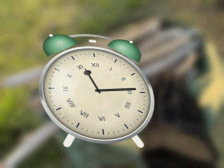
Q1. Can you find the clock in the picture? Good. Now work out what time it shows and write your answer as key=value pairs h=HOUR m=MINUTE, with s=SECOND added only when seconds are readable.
h=11 m=14
